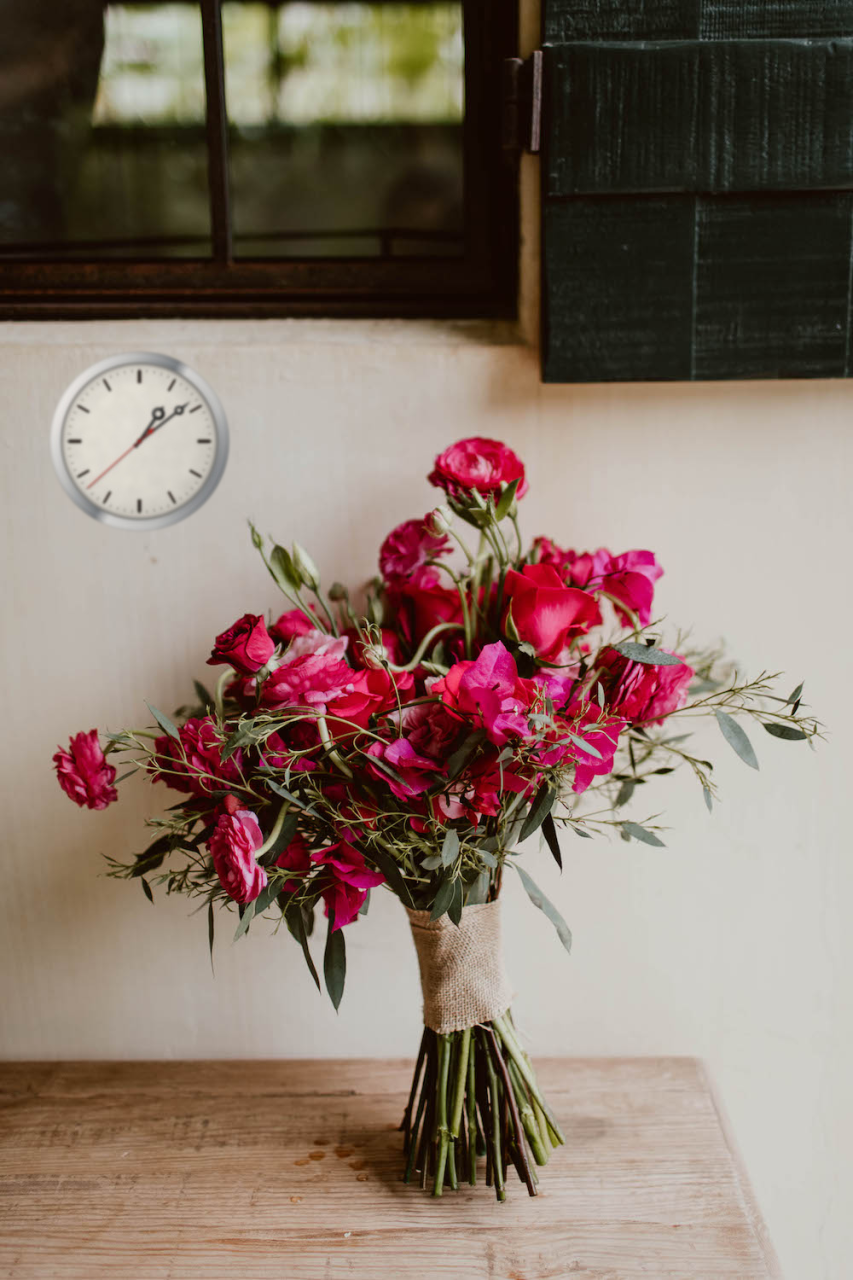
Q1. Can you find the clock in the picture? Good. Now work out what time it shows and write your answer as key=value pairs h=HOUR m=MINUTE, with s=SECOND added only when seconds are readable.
h=1 m=8 s=38
